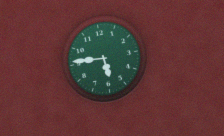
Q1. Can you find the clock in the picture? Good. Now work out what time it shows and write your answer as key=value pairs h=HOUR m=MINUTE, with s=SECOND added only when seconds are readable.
h=5 m=46
